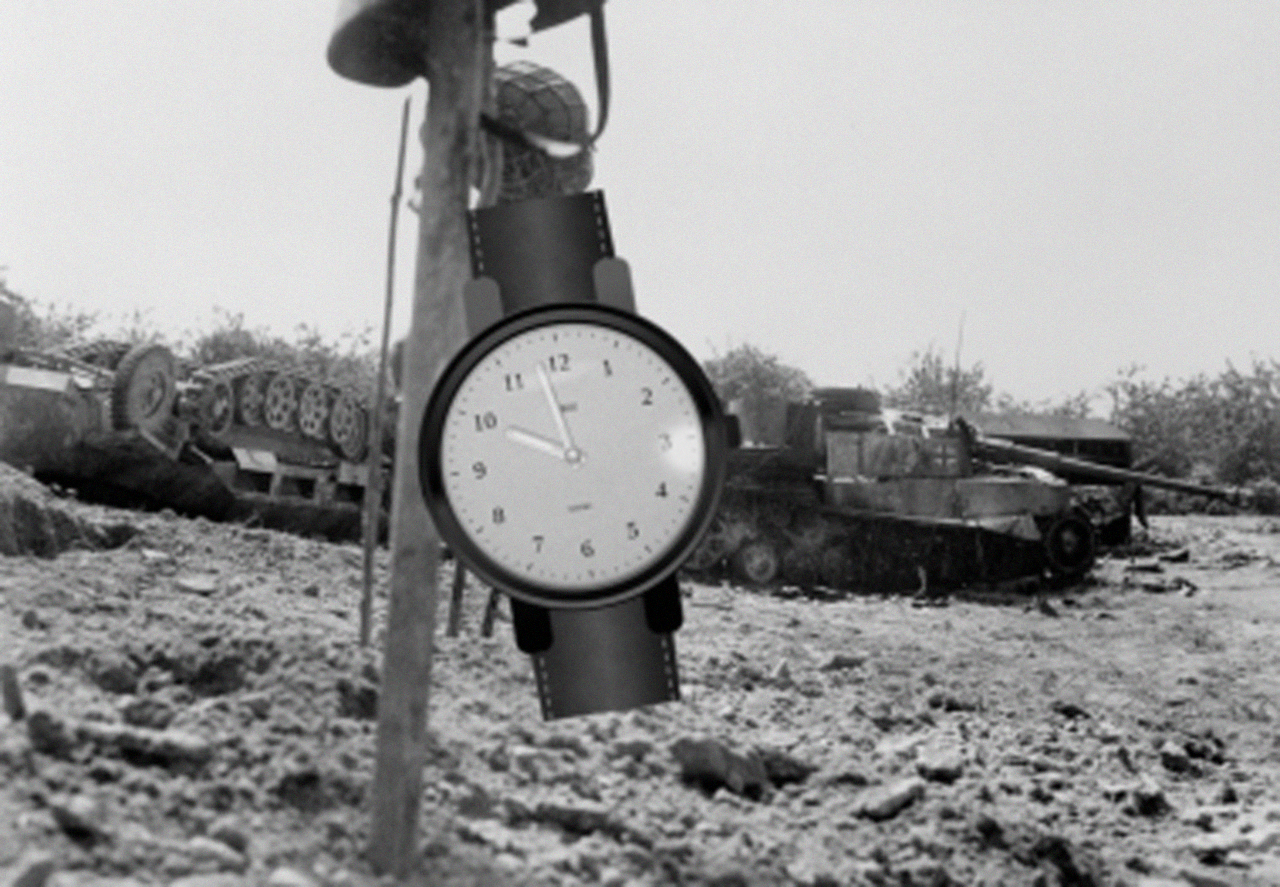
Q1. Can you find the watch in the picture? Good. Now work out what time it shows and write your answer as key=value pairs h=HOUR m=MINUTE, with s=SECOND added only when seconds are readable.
h=9 m=58
